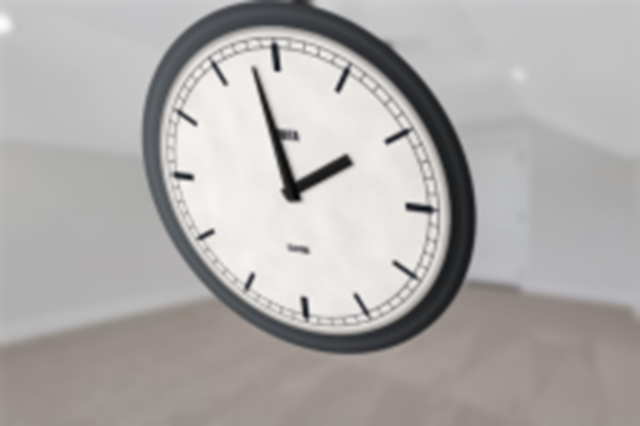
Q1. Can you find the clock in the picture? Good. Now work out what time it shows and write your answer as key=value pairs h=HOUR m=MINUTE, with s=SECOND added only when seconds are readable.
h=1 m=58
